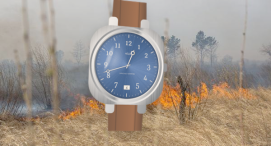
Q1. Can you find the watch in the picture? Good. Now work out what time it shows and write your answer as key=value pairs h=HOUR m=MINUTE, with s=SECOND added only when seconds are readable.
h=12 m=42
